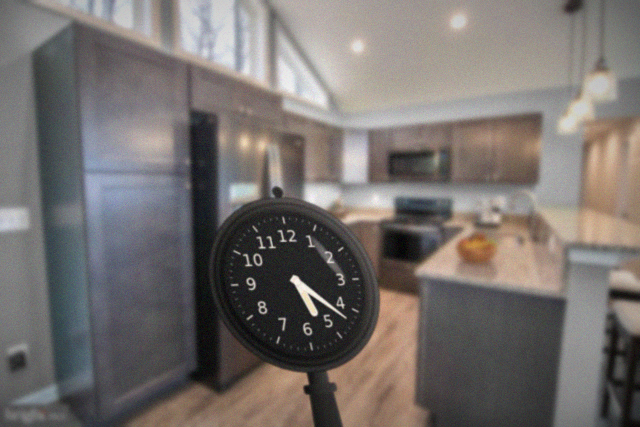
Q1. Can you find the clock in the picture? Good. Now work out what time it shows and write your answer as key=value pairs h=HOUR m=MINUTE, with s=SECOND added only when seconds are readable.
h=5 m=22
